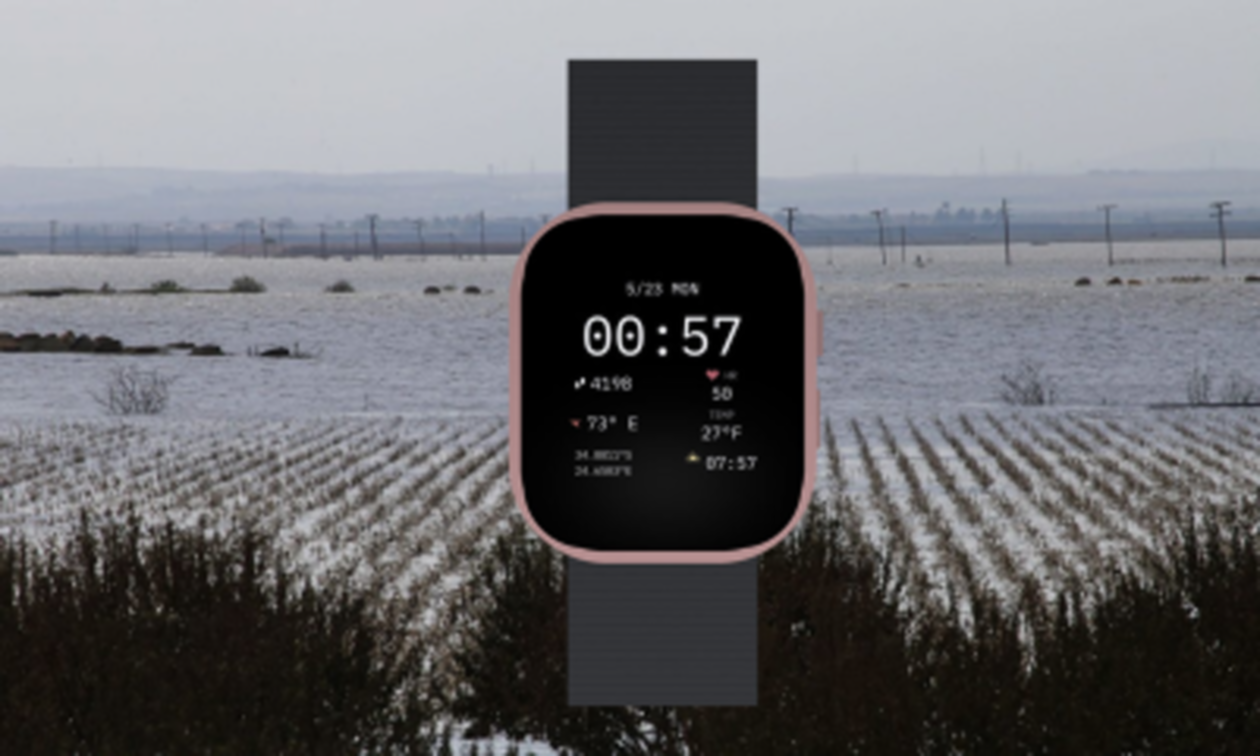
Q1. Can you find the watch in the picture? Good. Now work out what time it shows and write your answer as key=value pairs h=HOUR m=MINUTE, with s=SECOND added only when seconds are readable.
h=0 m=57
